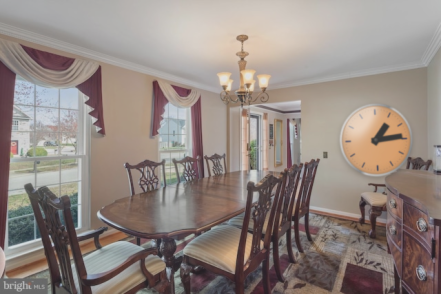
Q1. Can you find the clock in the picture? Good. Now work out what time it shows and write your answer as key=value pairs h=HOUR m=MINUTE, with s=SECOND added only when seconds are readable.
h=1 m=14
